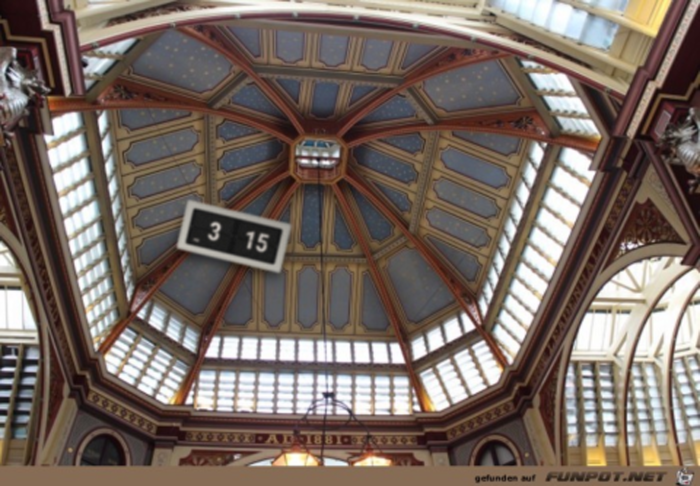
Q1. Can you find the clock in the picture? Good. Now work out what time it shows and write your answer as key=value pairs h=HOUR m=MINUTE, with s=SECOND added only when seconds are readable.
h=3 m=15
